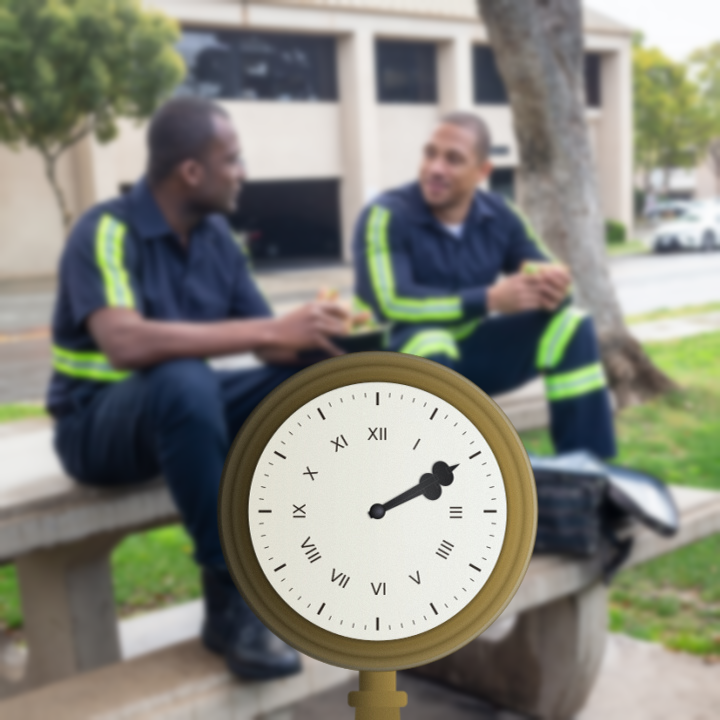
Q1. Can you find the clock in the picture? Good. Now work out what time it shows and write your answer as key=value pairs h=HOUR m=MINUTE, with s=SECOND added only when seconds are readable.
h=2 m=10
